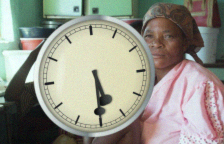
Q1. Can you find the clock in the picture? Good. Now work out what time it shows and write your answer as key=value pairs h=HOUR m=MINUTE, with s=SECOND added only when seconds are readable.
h=5 m=30
